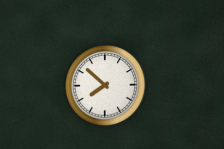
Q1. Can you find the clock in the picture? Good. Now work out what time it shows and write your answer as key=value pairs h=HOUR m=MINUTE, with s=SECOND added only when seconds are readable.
h=7 m=52
